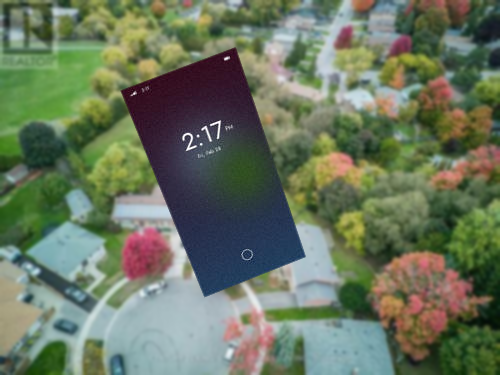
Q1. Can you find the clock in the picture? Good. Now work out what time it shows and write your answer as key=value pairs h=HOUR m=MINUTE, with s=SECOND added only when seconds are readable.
h=2 m=17
